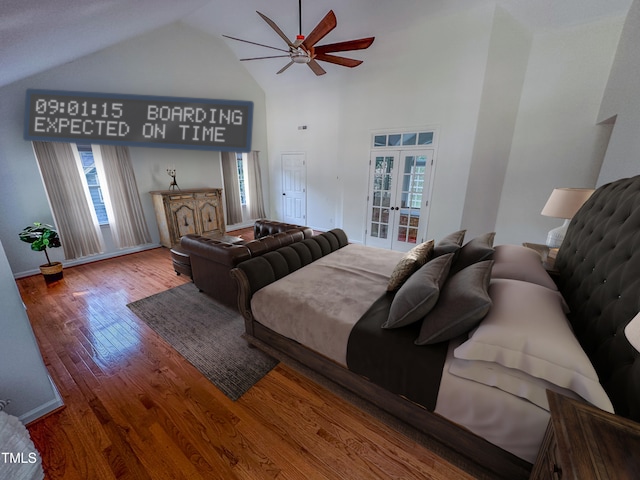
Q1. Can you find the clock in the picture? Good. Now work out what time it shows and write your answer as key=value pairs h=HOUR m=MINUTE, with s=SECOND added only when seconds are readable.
h=9 m=1 s=15
